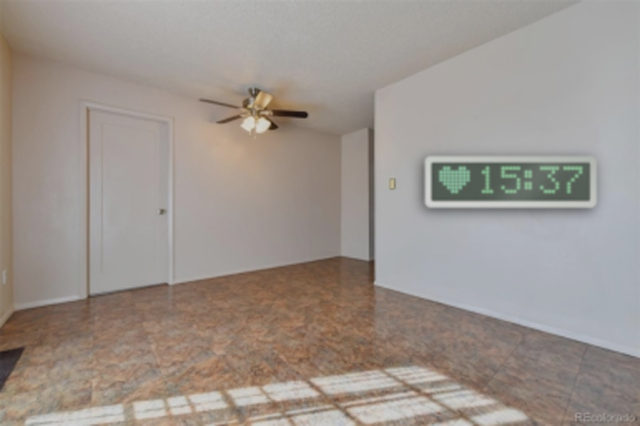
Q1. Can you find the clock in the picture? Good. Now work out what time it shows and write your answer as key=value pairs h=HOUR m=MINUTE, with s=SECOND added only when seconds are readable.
h=15 m=37
